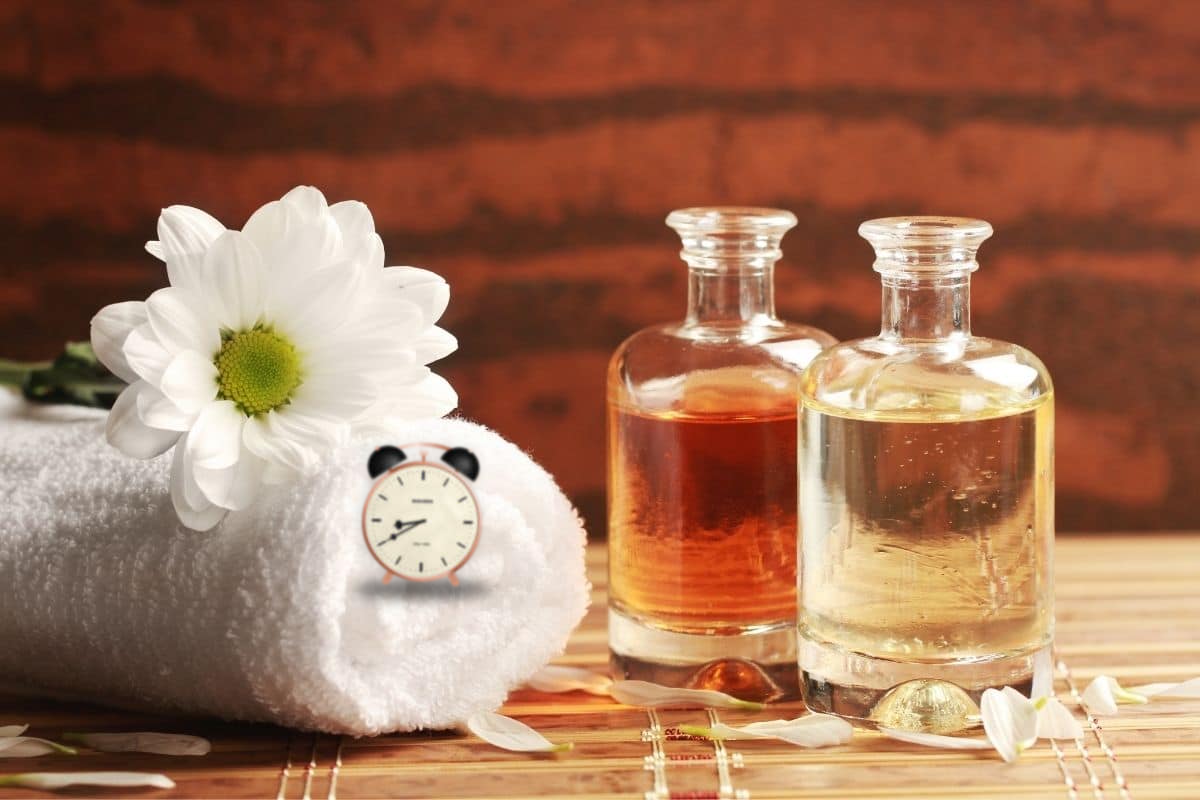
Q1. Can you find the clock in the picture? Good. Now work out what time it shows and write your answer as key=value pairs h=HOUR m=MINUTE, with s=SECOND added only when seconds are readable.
h=8 m=40
